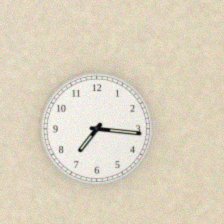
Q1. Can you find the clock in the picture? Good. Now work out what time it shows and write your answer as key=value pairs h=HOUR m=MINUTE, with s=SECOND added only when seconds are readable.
h=7 m=16
